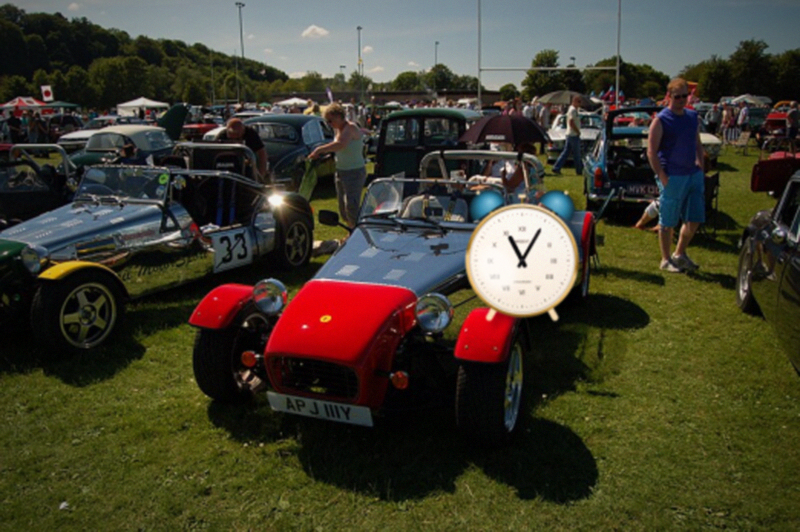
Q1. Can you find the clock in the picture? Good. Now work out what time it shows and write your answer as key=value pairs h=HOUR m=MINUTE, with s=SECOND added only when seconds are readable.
h=11 m=5
